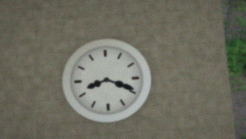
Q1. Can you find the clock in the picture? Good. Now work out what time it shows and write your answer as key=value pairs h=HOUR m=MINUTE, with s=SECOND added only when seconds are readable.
h=8 m=19
